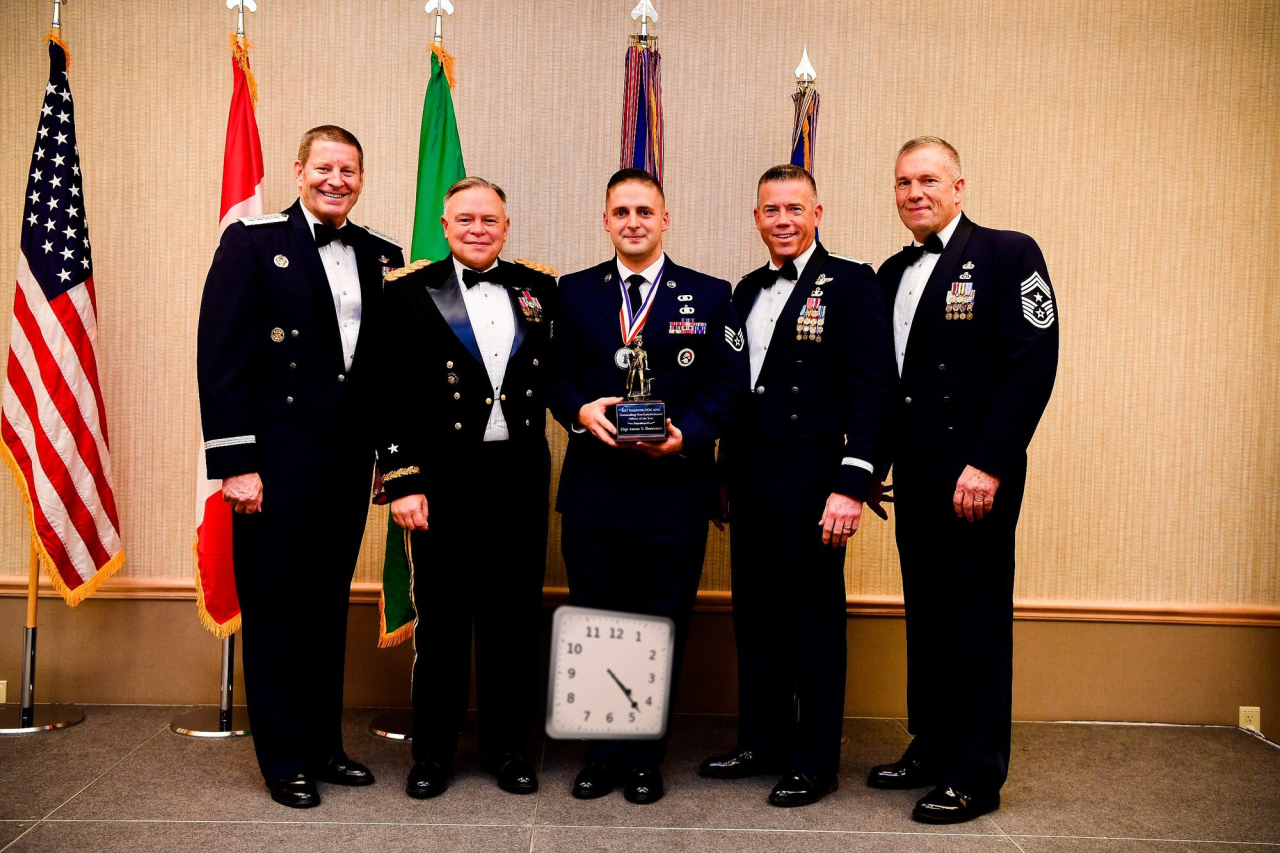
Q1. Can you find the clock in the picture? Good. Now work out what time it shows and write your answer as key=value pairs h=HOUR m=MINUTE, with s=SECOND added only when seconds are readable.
h=4 m=23
